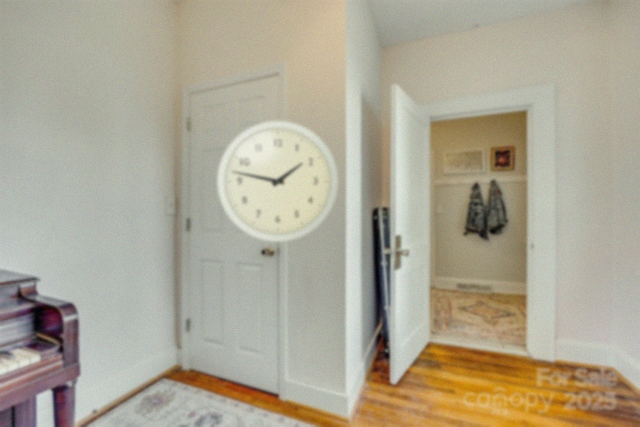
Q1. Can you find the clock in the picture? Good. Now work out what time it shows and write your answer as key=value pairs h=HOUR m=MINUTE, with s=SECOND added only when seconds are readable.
h=1 m=47
